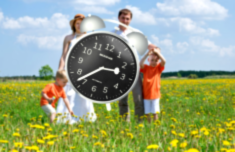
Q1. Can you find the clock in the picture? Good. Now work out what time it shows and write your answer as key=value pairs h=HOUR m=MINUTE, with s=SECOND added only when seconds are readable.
h=2 m=37
